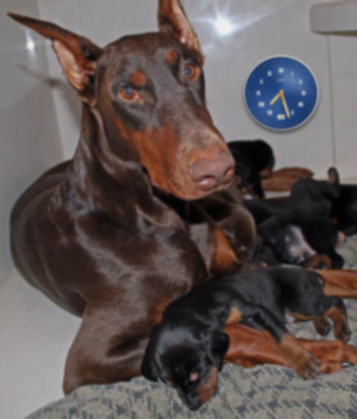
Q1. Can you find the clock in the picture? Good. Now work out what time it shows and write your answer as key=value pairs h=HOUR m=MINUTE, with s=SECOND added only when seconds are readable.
h=7 m=27
